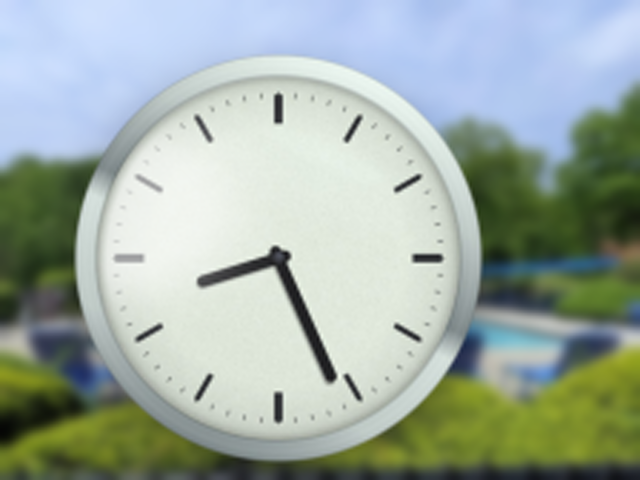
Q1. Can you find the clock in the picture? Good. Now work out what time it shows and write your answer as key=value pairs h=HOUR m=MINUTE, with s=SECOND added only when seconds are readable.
h=8 m=26
